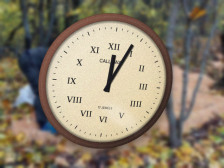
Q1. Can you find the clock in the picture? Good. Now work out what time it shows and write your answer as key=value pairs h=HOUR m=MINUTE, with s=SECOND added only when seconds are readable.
h=12 m=4
